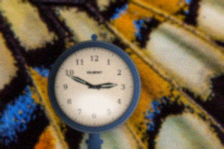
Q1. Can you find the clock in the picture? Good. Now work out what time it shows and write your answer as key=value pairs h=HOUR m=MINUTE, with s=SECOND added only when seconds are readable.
h=2 m=49
